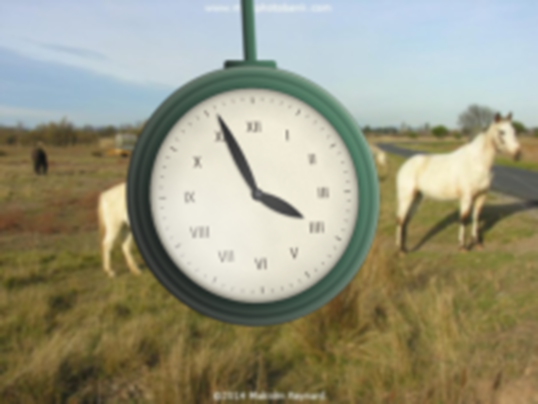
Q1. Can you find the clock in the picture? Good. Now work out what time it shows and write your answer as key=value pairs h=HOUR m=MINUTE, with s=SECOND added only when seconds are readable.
h=3 m=56
